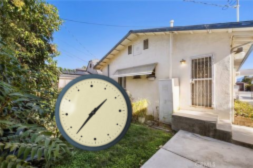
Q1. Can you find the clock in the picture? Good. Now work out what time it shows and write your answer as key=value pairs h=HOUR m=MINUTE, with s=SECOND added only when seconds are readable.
h=1 m=37
